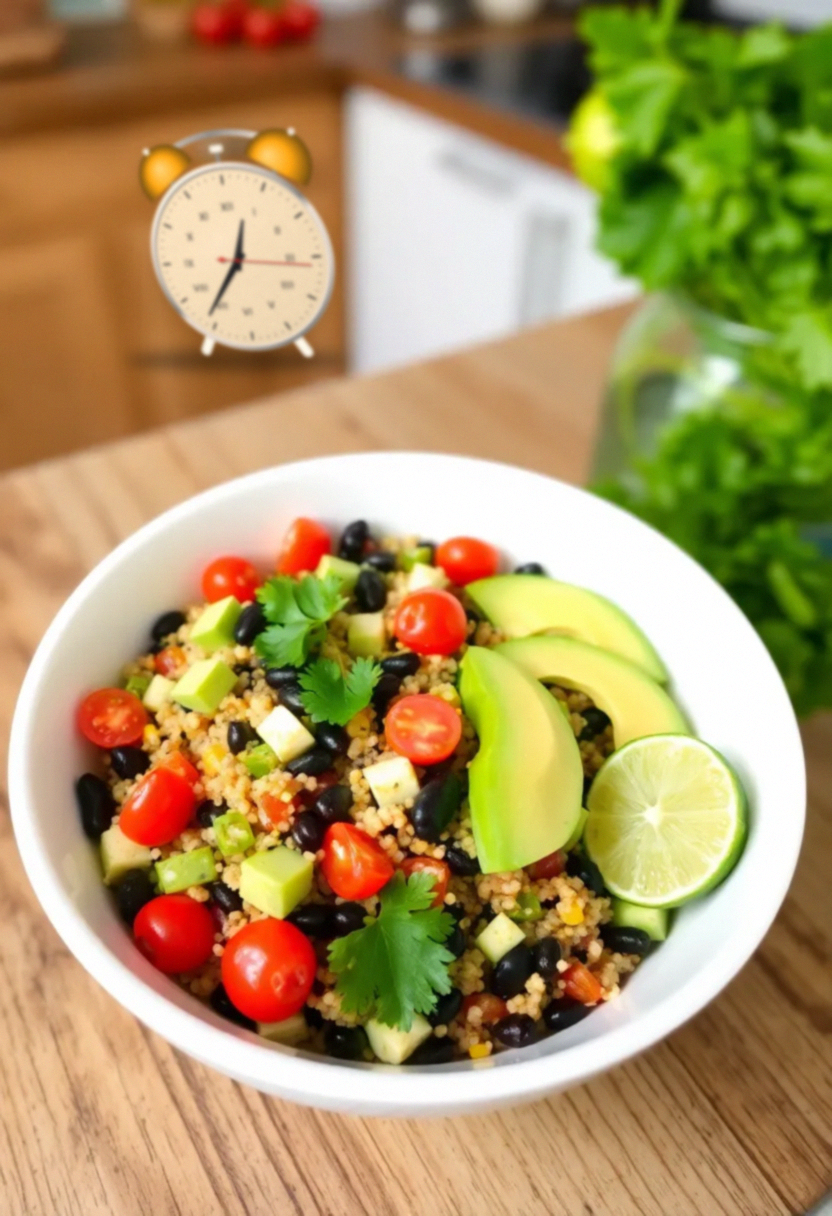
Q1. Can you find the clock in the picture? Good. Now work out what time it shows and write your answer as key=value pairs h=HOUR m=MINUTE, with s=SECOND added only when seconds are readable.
h=12 m=36 s=16
